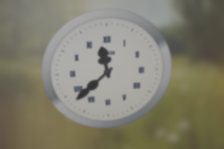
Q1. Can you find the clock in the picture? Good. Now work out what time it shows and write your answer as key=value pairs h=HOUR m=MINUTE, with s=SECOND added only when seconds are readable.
h=11 m=38
